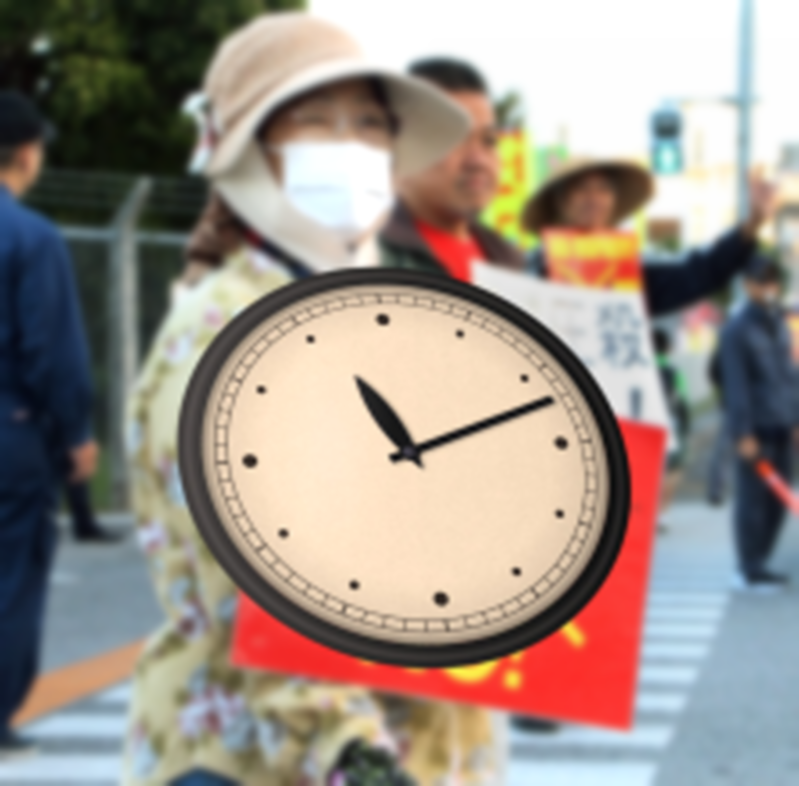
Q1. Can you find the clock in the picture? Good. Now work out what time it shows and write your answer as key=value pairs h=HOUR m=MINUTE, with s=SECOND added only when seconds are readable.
h=11 m=12
